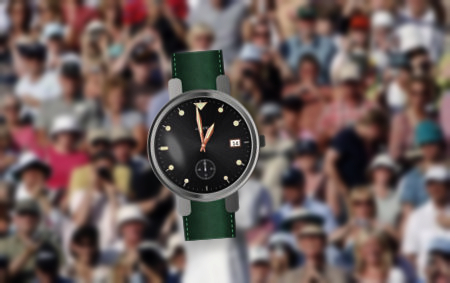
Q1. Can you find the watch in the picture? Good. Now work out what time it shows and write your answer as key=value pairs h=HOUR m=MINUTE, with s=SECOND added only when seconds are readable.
h=12 m=59
